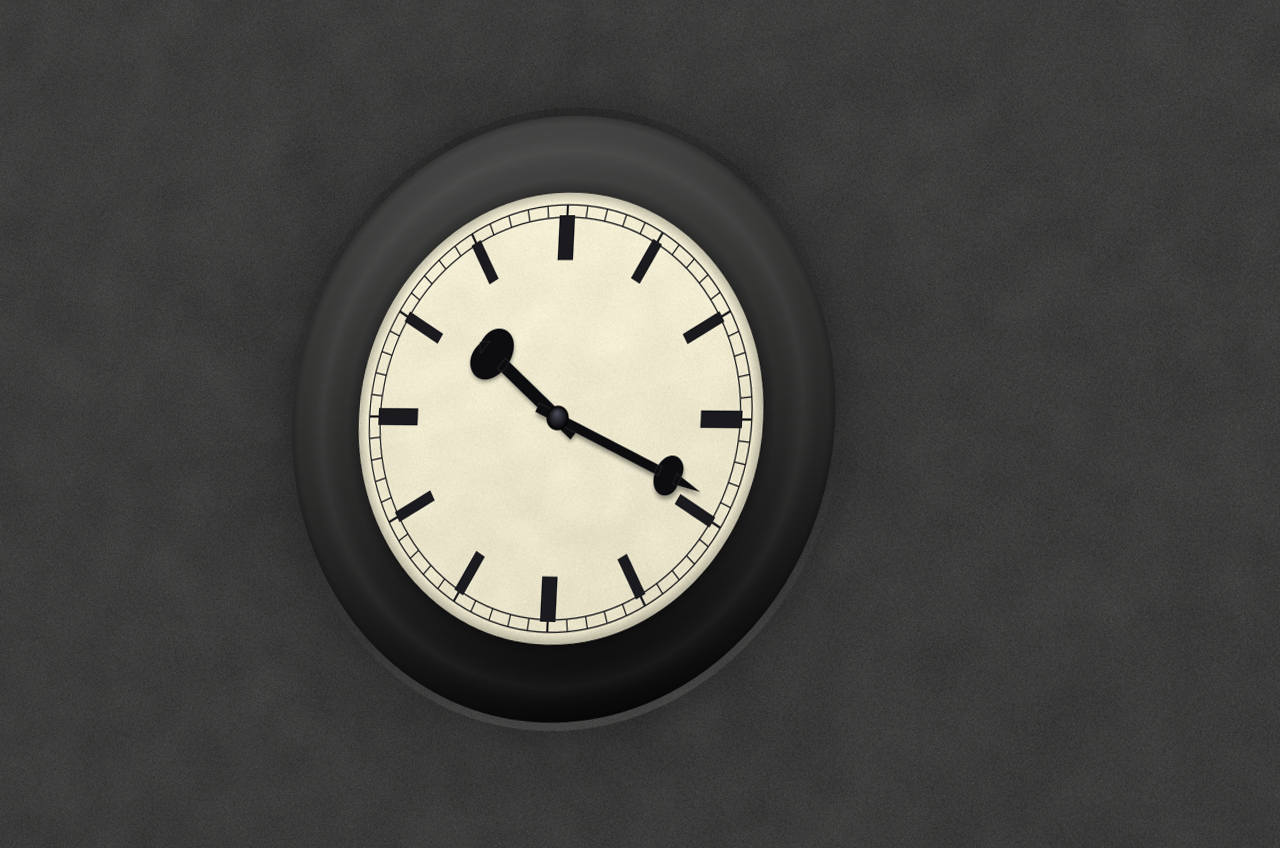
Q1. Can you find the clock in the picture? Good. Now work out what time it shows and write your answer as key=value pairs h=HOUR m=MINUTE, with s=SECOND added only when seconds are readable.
h=10 m=19
